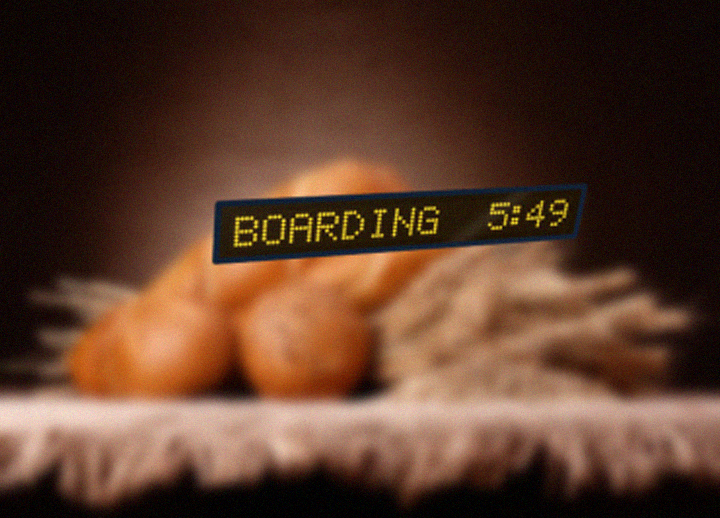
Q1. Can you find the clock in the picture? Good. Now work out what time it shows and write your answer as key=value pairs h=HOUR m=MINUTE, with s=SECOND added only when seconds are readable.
h=5 m=49
